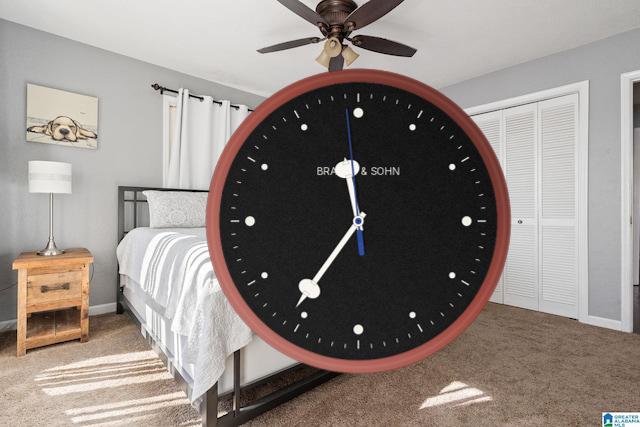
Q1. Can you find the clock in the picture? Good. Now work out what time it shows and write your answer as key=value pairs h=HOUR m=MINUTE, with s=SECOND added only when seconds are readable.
h=11 m=35 s=59
